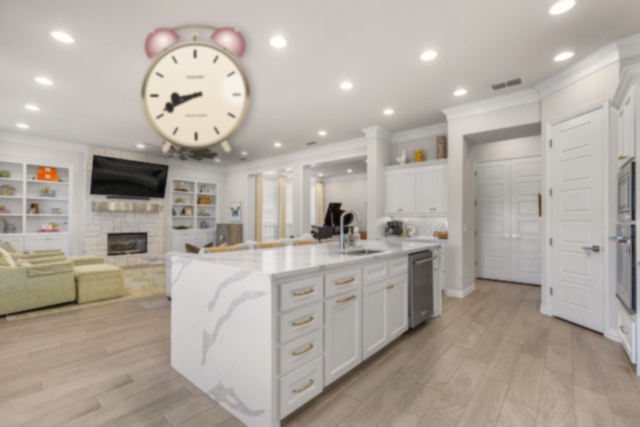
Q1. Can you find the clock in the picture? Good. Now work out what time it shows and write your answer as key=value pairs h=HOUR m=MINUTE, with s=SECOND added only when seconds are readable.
h=8 m=41
